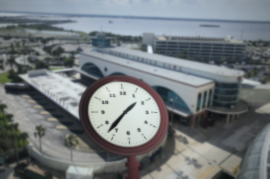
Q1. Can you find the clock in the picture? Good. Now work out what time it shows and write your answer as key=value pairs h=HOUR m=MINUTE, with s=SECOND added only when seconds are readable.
h=1 m=37
